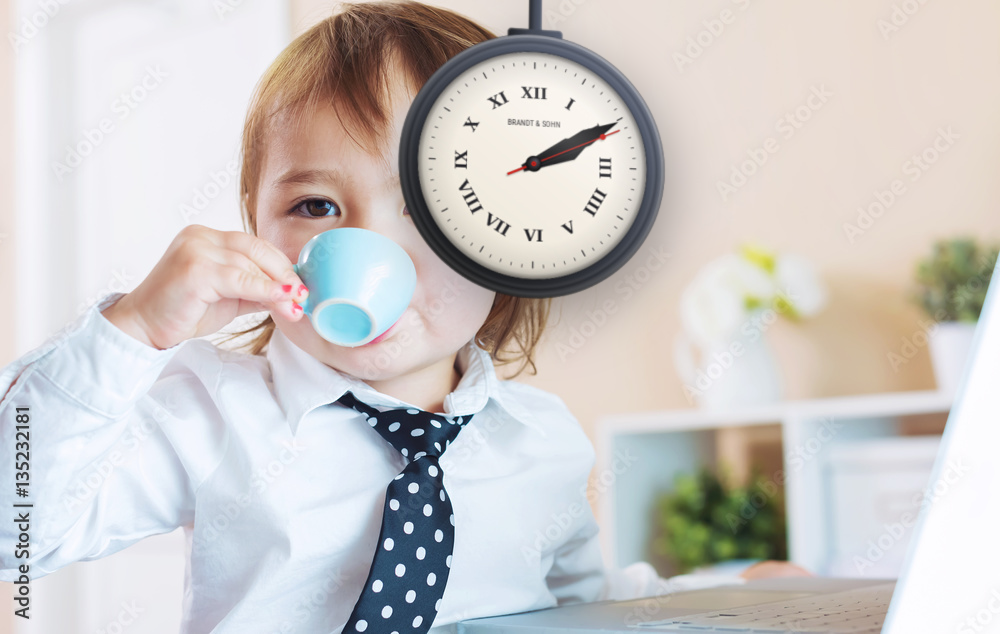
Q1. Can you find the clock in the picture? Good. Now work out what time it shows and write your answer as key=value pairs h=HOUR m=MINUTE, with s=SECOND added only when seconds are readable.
h=2 m=10 s=11
